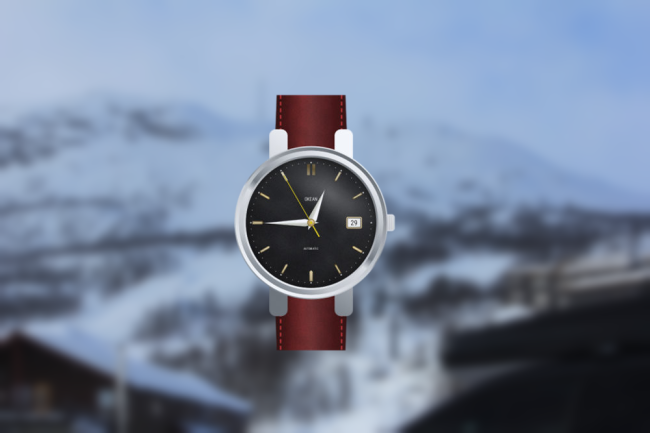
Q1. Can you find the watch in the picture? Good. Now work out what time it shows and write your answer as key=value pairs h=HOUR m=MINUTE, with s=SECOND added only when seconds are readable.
h=12 m=44 s=55
